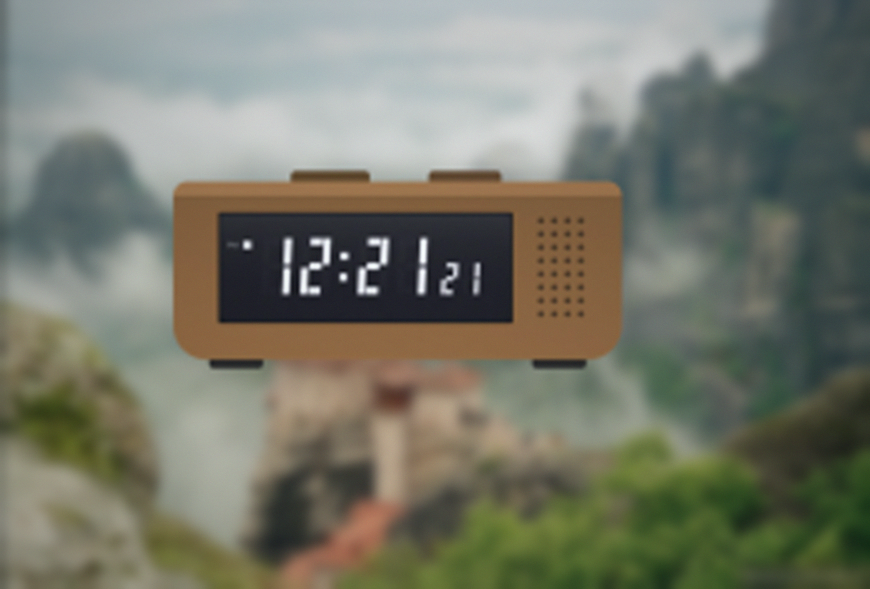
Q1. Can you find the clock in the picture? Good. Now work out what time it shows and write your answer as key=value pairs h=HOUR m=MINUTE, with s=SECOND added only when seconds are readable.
h=12 m=21 s=21
